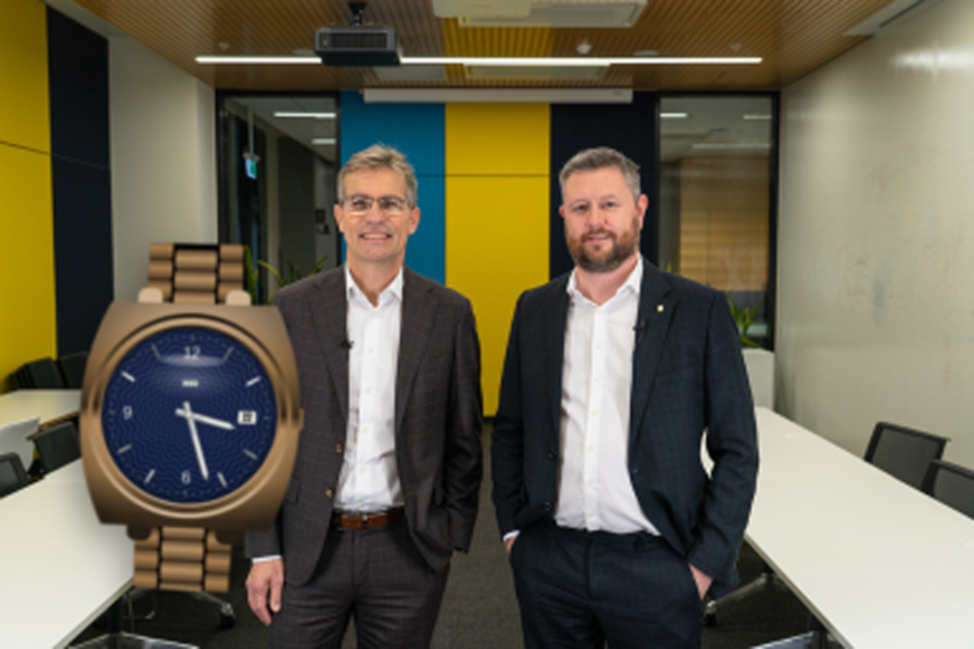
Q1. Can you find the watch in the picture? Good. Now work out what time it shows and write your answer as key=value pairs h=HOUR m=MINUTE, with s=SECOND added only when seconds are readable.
h=3 m=27
